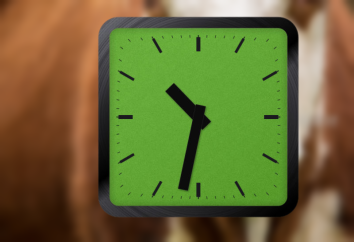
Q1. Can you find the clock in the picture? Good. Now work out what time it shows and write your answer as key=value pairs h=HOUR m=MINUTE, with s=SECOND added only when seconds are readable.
h=10 m=32
